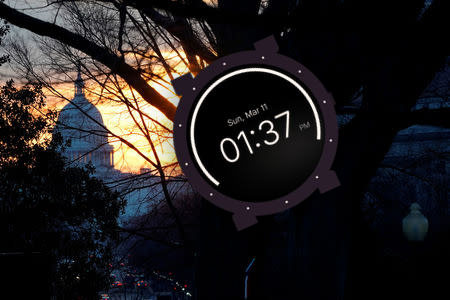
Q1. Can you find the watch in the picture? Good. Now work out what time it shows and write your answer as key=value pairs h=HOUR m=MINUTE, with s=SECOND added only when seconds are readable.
h=1 m=37
